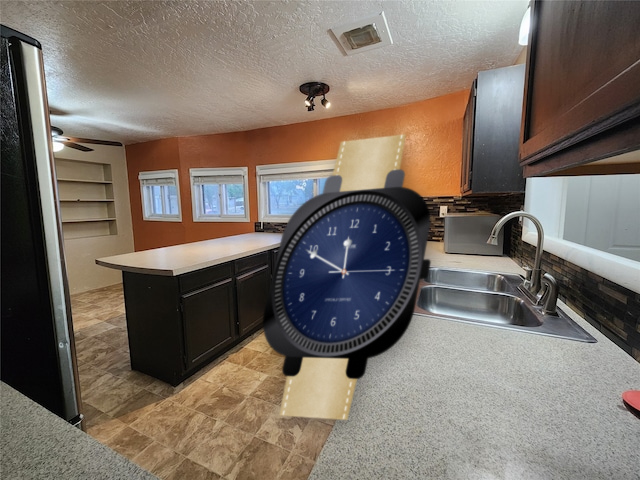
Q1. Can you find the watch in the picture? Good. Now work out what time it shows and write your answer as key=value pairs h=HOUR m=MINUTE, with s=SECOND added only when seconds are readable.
h=11 m=49 s=15
